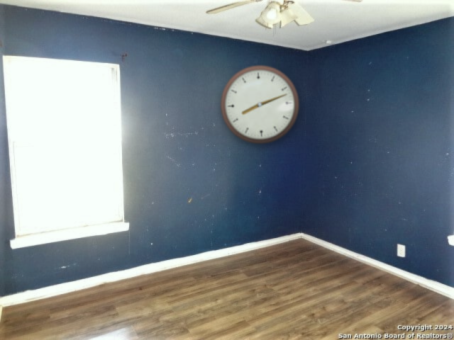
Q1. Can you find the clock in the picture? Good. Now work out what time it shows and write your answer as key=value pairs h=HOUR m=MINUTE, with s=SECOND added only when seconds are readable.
h=8 m=12
